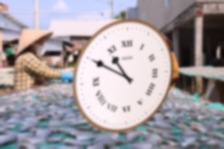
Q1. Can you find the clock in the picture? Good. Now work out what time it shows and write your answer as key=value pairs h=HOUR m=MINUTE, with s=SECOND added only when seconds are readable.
h=10 m=50
